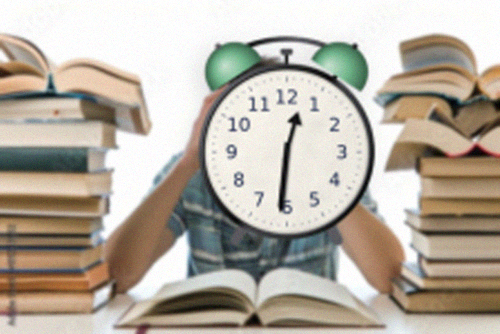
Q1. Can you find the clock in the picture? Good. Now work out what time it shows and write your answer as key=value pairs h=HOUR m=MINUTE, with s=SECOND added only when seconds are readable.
h=12 m=31
